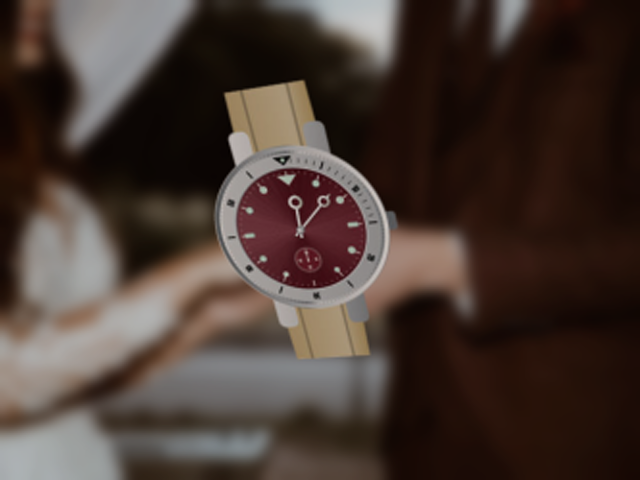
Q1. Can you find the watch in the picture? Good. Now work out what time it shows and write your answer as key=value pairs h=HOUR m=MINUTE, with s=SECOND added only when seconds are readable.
h=12 m=8
